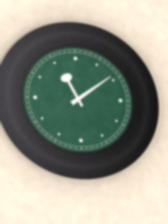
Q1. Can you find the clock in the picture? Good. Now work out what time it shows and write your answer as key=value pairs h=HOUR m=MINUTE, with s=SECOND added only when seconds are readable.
h=11 m=9
